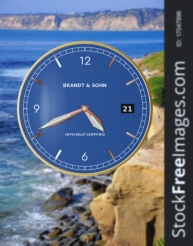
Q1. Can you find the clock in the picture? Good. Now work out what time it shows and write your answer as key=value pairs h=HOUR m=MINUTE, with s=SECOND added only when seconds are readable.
h=4 m=41
